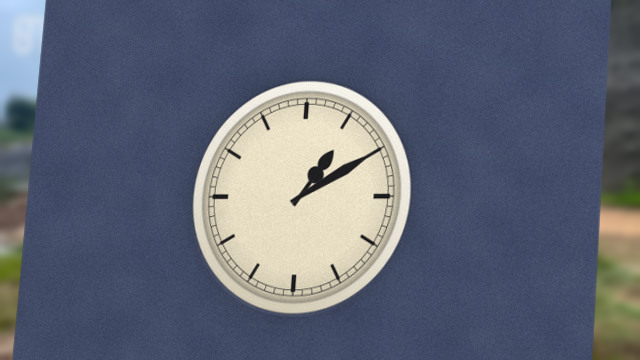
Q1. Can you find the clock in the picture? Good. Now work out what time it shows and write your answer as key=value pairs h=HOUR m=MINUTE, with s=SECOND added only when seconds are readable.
h=1 m=10
